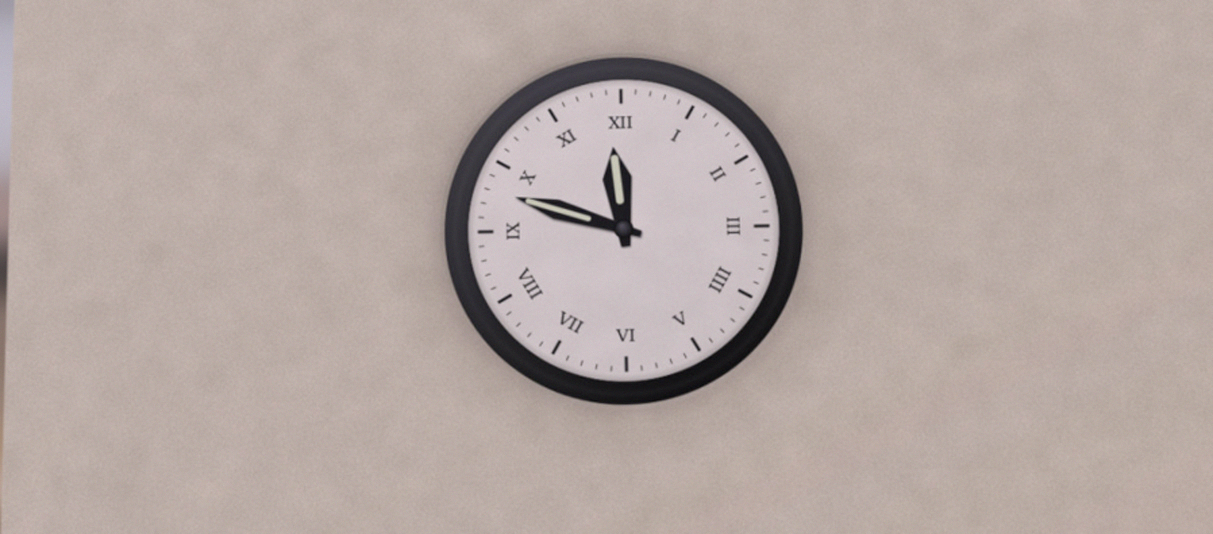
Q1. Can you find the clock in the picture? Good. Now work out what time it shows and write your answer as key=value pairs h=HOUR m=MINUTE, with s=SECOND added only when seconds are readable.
h=11 m=48
